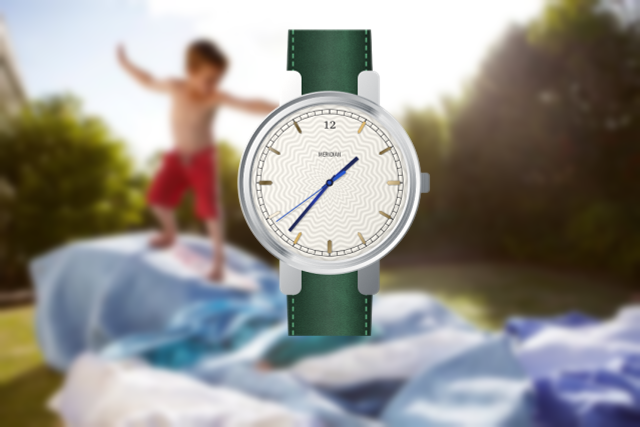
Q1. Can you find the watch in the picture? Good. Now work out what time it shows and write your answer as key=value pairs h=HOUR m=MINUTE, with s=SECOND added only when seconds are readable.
h=1 m=36 s=39
